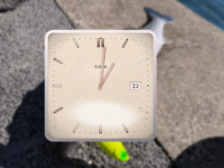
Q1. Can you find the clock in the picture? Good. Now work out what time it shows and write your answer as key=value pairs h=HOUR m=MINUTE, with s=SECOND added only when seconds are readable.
h=1 m=1
